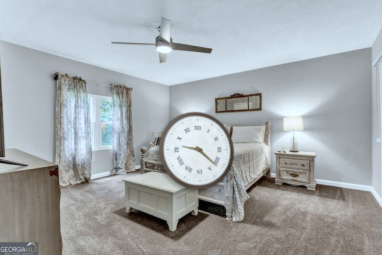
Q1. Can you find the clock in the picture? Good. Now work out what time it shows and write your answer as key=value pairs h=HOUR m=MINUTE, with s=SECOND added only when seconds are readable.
h=9 m=22
